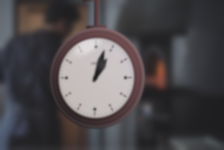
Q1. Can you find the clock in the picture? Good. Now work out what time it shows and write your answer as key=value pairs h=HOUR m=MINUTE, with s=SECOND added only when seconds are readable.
h=1 m=3
